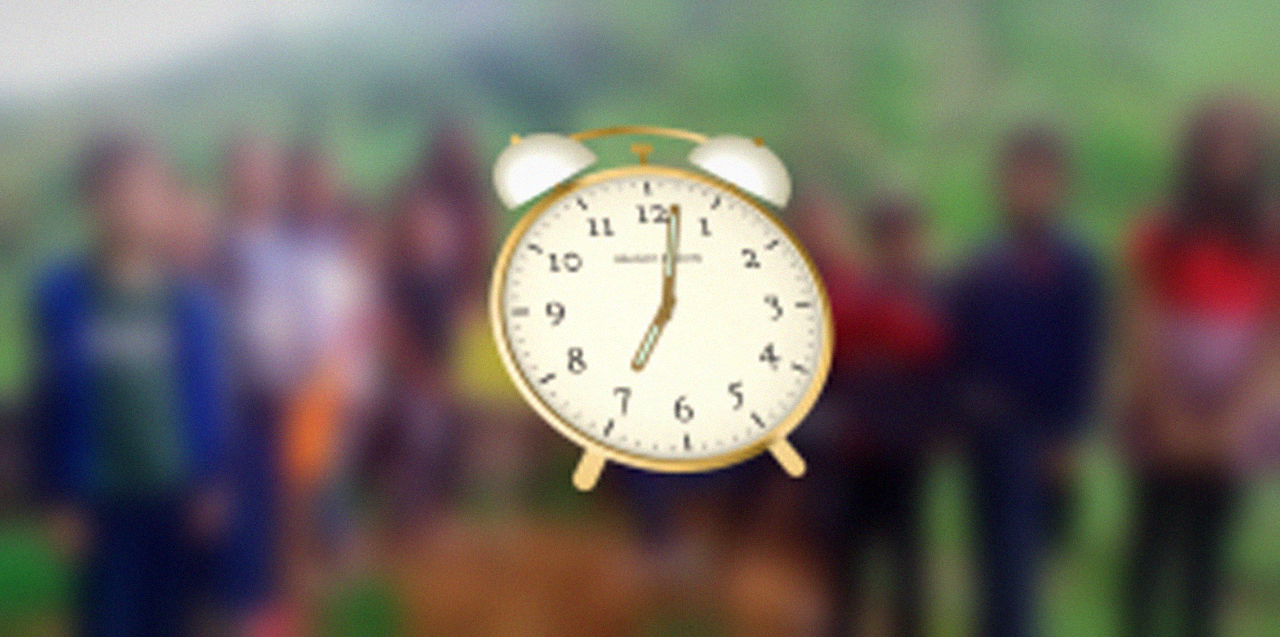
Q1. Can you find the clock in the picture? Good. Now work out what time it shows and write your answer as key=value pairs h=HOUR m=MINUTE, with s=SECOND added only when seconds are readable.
h=7 m=2
